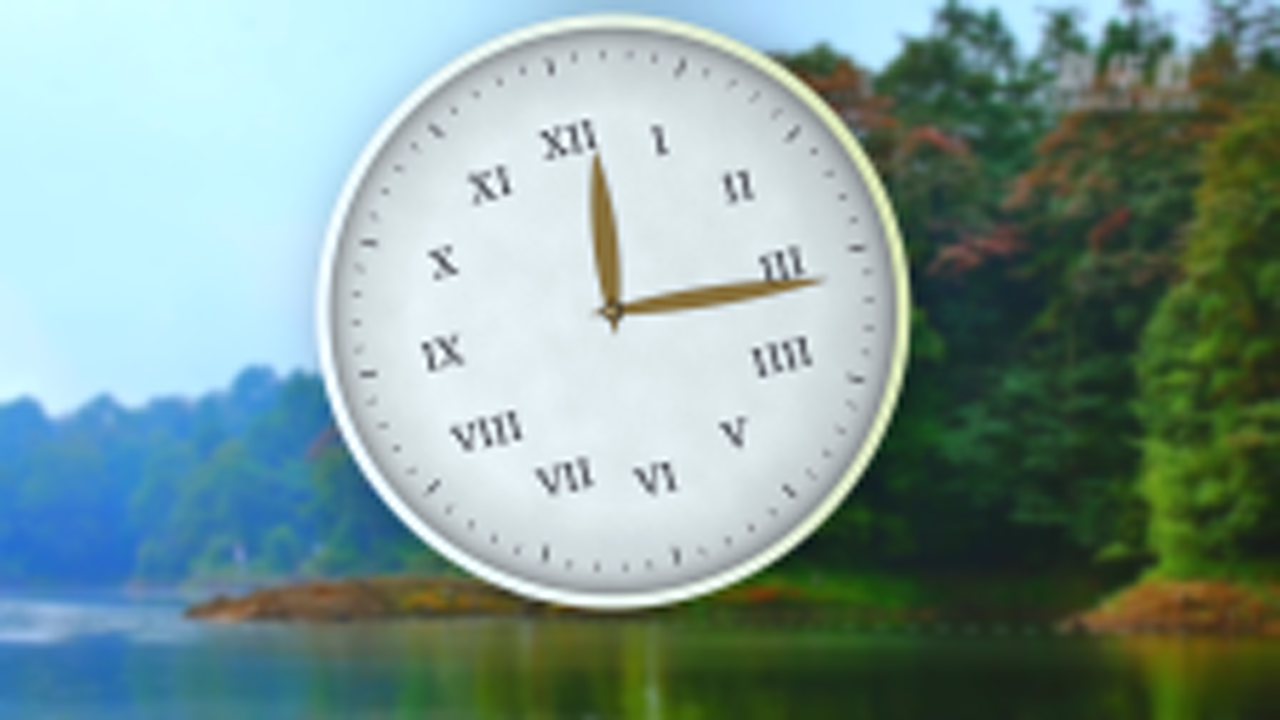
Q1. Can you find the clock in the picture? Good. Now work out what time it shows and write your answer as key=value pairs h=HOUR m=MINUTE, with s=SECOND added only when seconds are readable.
h=12 m=16
